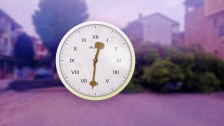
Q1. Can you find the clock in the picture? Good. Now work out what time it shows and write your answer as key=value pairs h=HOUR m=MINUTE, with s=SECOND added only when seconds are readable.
h=12 m=31
